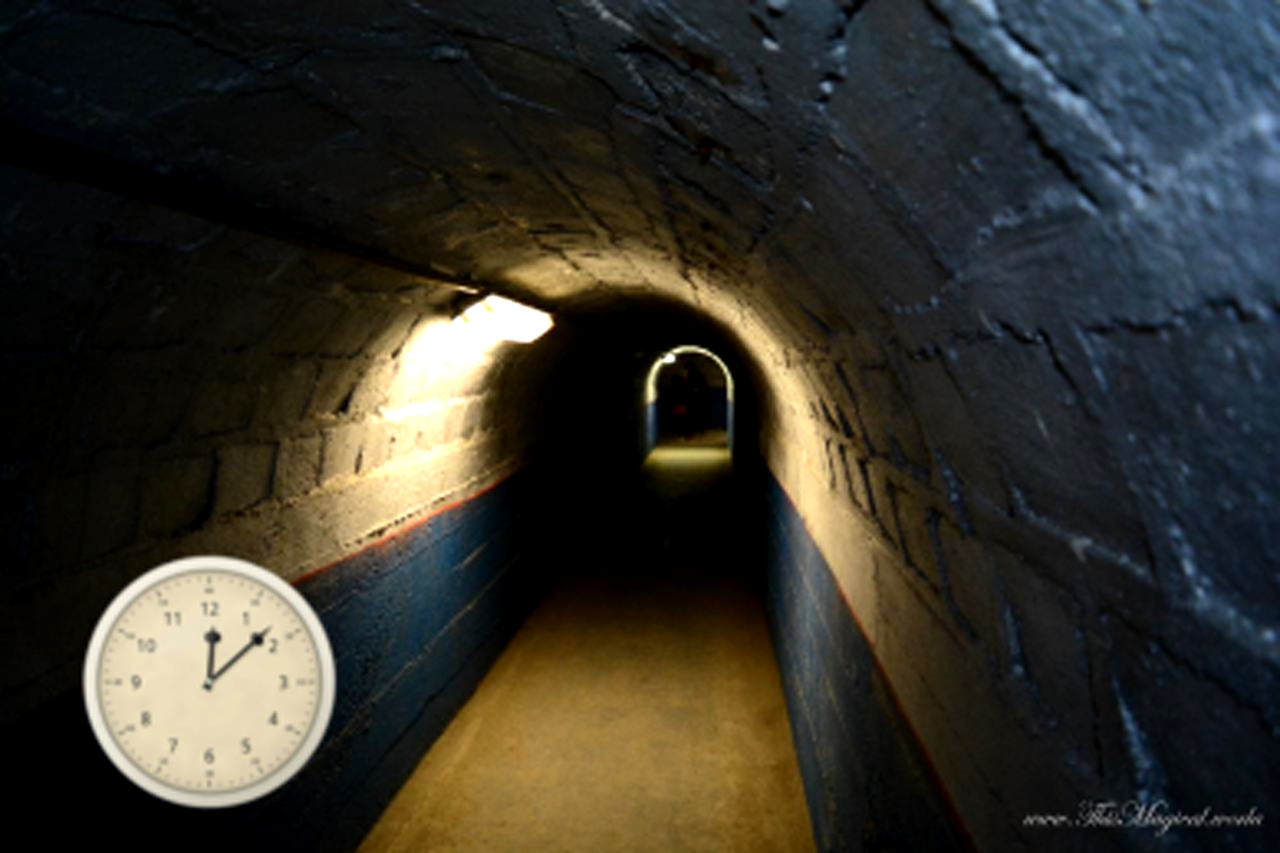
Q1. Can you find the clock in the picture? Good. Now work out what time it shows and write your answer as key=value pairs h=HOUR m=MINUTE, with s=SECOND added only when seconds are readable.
h=12 m=8
